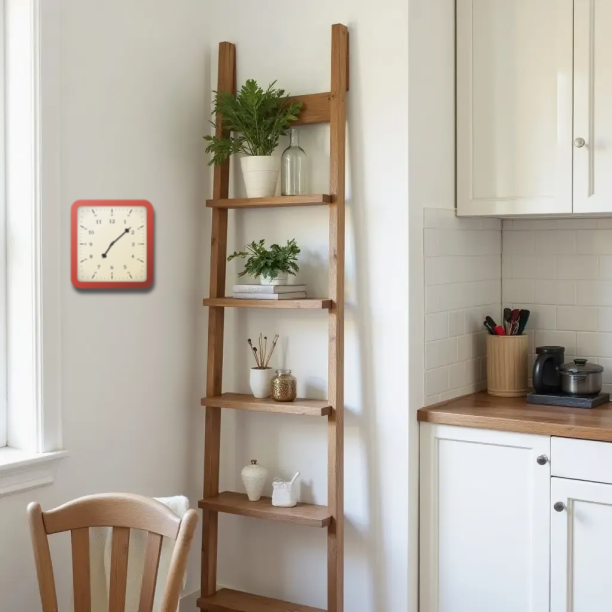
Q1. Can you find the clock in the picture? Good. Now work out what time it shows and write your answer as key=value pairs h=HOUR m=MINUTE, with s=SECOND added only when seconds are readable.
h=7 m=8
